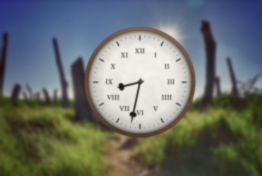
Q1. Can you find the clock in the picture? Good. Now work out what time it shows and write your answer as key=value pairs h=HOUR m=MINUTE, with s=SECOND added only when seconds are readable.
h=8 m=32
